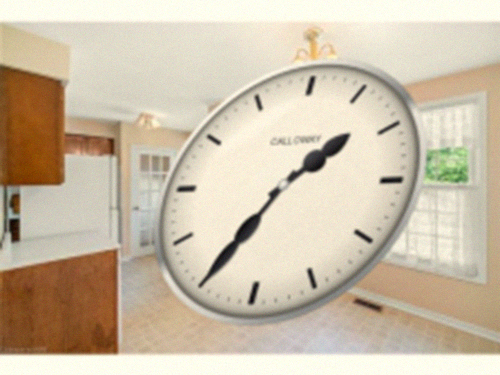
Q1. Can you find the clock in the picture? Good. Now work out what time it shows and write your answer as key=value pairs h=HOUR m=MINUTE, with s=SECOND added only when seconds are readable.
h=1 m=35
